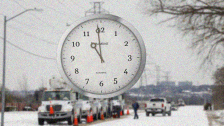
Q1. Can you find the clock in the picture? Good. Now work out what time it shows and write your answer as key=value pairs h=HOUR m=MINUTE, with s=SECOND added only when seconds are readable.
h=10 m=59
